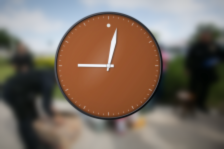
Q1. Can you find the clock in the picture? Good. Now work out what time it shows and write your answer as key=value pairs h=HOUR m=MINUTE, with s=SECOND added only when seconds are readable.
h=9 m=2
